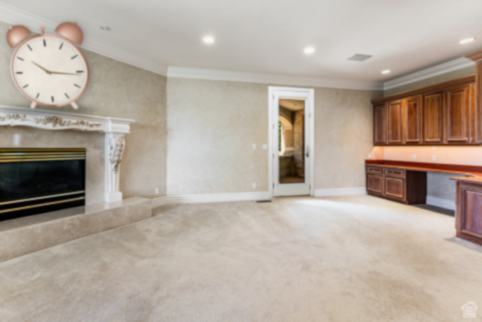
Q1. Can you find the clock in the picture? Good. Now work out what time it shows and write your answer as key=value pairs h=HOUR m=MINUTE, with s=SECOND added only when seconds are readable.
h=10 m=16
